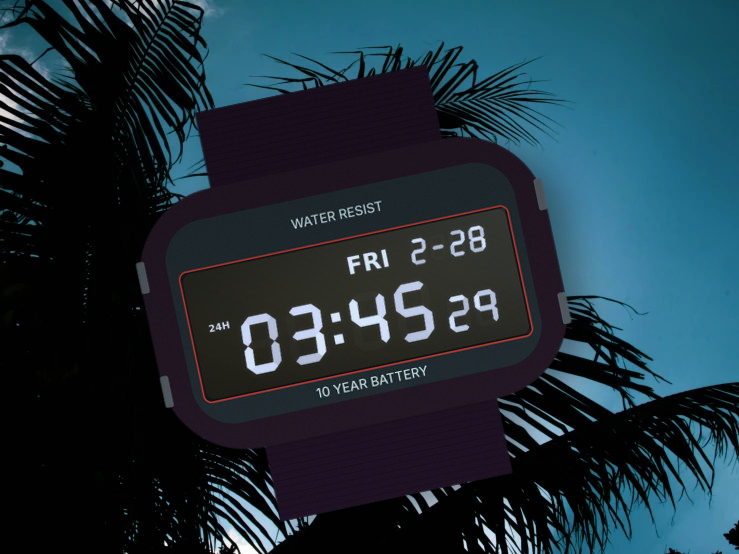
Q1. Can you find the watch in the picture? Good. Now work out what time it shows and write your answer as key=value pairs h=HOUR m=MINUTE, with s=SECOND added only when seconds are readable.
h=3 m=45 s=29
